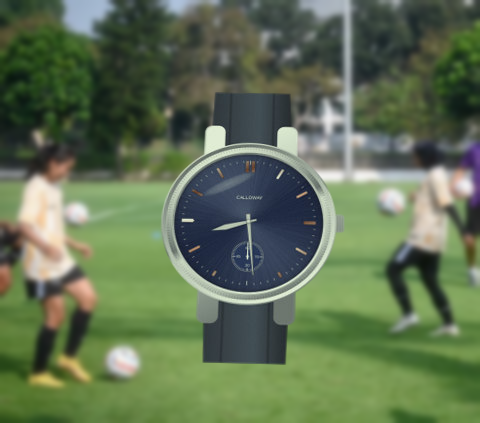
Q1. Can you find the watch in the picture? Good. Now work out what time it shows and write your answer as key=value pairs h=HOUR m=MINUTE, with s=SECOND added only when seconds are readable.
h=8 m=29
